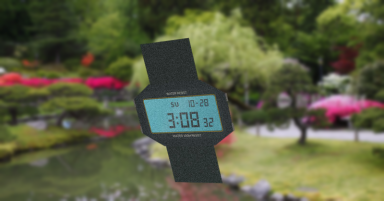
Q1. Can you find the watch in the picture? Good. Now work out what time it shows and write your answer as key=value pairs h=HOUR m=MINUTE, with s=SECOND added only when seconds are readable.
h=3 m=8 s=32
